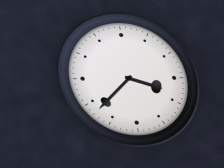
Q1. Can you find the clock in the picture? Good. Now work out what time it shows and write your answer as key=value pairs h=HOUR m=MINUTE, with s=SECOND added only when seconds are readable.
h=3 m=38
